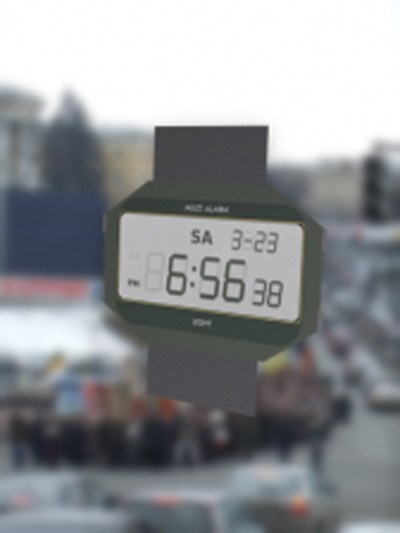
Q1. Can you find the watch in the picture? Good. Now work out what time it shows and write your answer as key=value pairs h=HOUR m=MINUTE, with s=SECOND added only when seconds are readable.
h=6 m=56 s=38
